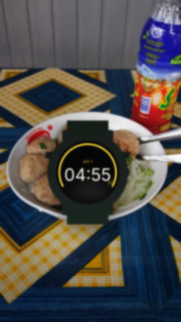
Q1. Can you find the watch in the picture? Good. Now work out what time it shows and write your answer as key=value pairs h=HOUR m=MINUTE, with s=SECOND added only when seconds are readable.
h=4 m=55
